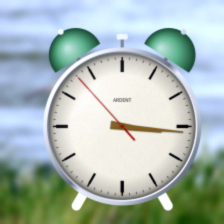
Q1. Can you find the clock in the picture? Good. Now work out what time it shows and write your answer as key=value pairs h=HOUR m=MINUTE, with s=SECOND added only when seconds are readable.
h=3 m=15 s=53
